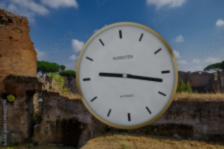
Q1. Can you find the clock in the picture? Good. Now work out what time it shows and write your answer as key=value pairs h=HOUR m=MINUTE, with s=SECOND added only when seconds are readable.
h=9 m=17
